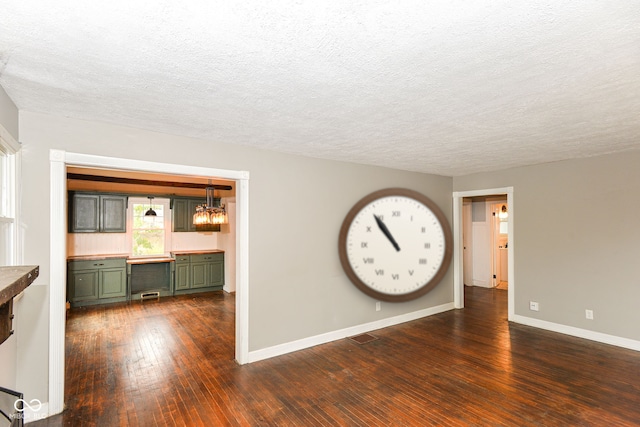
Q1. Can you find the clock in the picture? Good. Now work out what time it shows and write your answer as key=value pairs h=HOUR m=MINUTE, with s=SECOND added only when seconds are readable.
h=10 m=54
